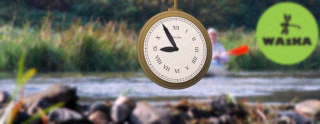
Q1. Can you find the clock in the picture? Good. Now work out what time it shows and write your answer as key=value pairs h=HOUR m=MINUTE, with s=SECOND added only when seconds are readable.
h=8 m=55
